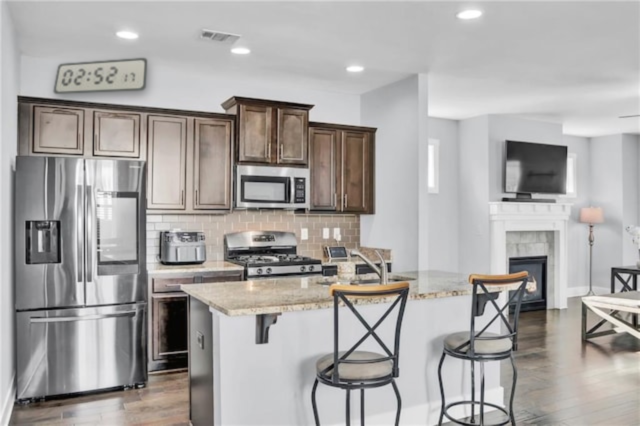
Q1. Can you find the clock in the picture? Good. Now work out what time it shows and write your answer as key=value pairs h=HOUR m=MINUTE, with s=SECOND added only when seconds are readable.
h=2 m=52
